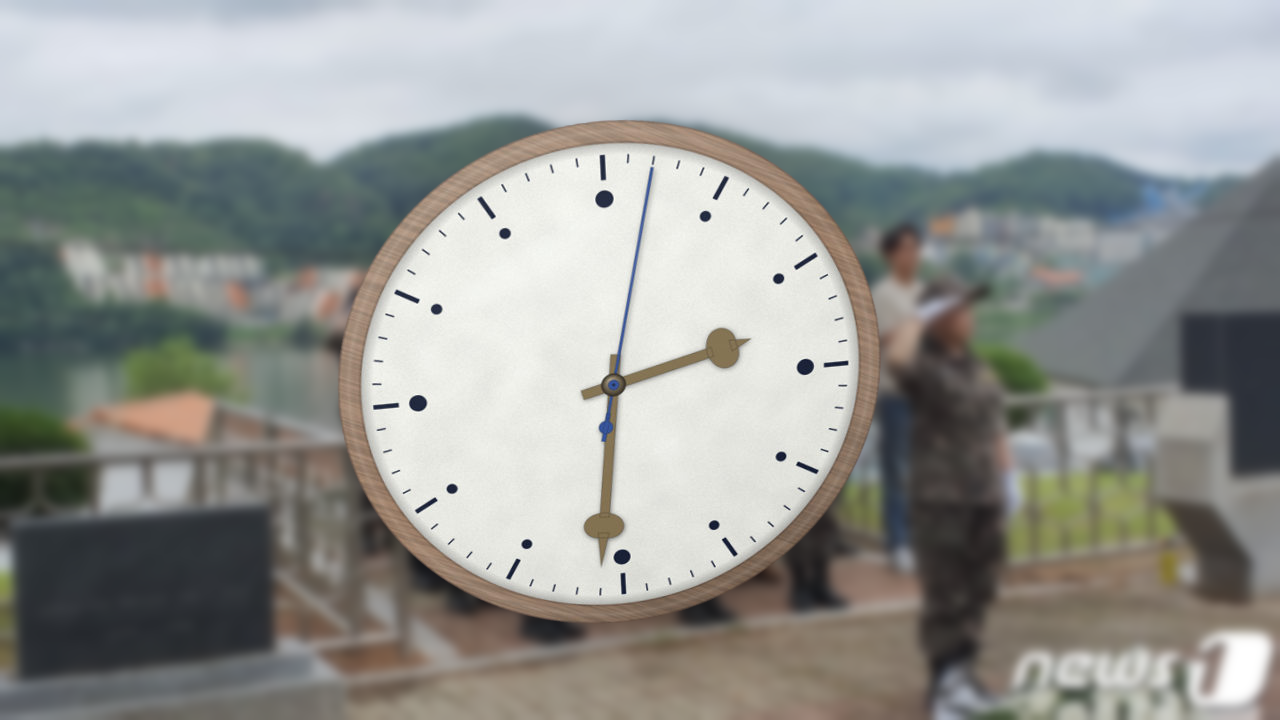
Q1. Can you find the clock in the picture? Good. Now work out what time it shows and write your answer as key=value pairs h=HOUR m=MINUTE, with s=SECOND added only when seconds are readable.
h=2 m=31 s=2
